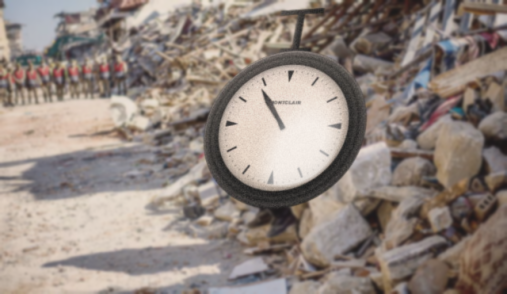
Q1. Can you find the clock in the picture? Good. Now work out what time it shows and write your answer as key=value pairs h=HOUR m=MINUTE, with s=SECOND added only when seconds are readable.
h=10 m=54
